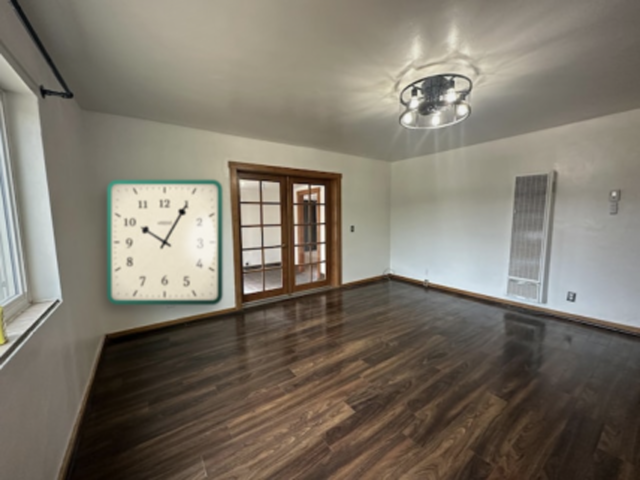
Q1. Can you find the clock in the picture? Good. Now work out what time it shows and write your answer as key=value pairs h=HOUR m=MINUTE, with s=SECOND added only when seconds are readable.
h=10 m=5
